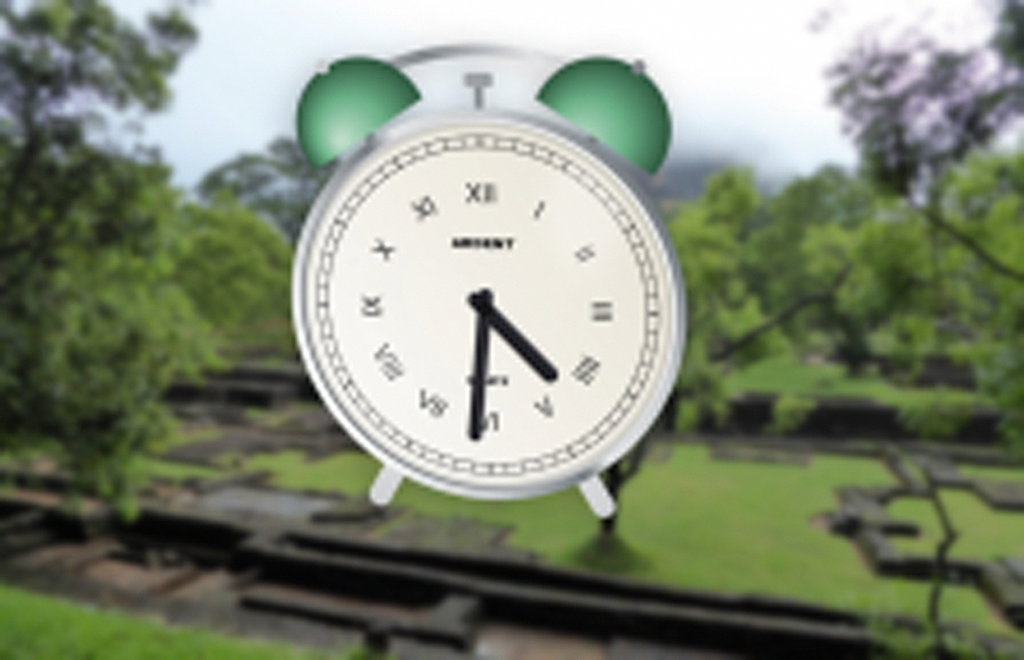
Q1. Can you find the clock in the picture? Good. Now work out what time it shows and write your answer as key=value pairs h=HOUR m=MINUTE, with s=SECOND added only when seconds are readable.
h=4 m=31
